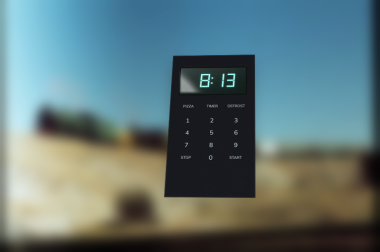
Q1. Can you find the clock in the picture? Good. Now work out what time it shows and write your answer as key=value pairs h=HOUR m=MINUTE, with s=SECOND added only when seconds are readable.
h=8 m=13
